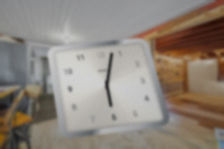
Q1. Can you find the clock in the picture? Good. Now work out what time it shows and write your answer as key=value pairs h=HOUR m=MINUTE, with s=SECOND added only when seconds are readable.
h=6 m=3
